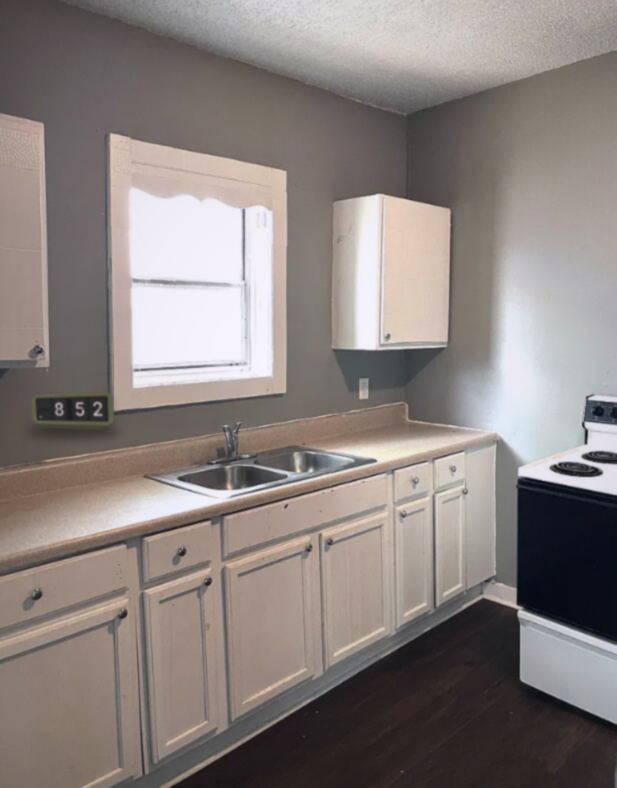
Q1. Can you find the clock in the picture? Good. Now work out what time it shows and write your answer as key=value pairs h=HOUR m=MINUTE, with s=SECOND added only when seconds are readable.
h=8 m=52
